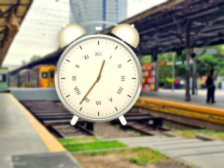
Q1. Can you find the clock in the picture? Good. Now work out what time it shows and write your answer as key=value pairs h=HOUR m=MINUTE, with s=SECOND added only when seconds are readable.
h=12 m=36
